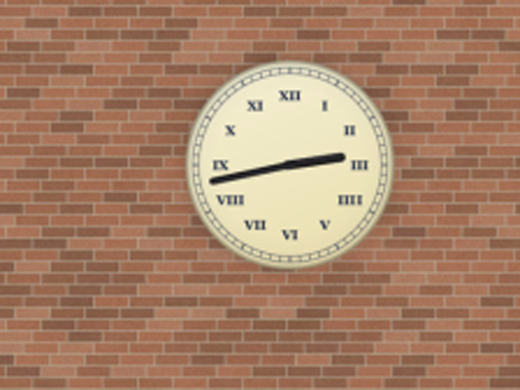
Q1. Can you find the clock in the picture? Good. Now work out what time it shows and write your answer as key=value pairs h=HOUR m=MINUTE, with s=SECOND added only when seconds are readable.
h=2 m=43
